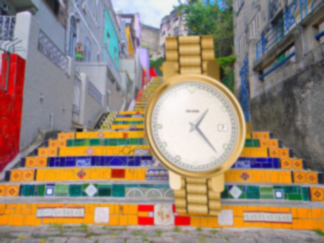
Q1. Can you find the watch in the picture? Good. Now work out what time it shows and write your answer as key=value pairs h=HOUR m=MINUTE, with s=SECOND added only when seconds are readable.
h=1 m=23
